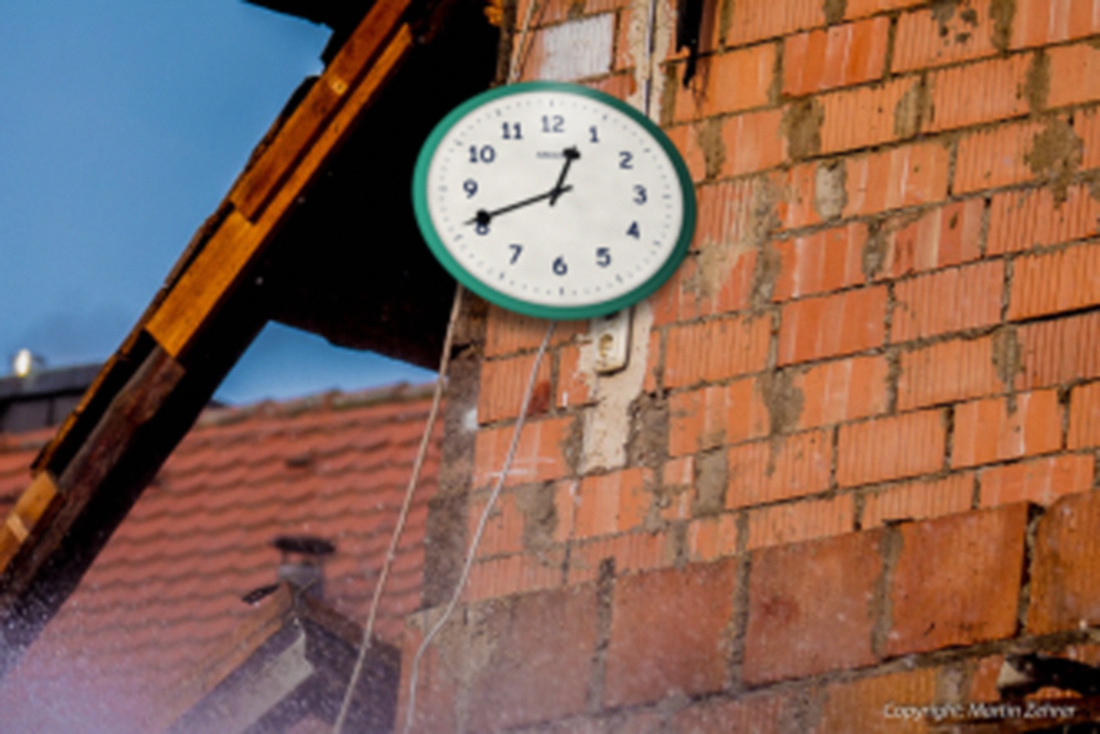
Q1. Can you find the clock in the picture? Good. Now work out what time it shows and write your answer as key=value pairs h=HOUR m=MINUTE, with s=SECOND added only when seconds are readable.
h=12 m=41
